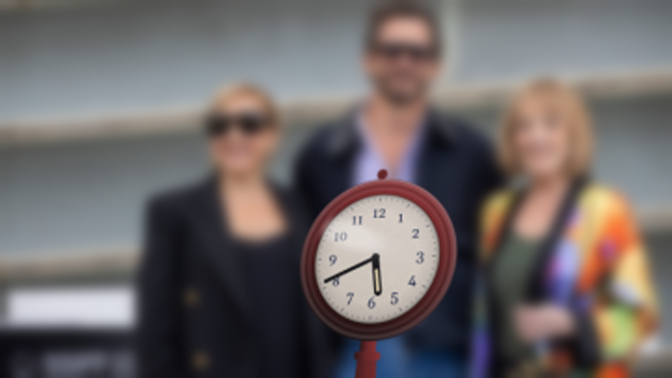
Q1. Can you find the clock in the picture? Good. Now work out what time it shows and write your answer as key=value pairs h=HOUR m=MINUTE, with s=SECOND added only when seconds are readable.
h=5 m=41
